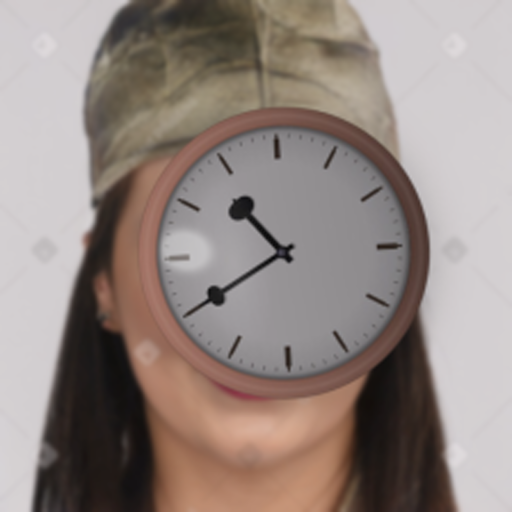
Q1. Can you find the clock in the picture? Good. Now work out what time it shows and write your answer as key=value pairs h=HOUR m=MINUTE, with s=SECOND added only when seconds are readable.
h=10 m=40
